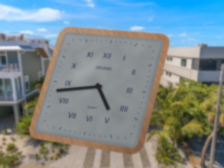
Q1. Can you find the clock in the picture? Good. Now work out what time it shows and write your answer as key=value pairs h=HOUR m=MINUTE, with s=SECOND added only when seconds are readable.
h=4 m=43
